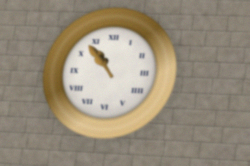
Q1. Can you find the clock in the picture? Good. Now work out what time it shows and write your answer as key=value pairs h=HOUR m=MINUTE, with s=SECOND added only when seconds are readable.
h=10 m=53
